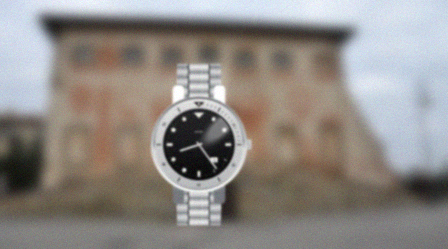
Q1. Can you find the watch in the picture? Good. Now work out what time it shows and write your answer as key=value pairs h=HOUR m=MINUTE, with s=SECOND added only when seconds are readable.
h=8 m=24
